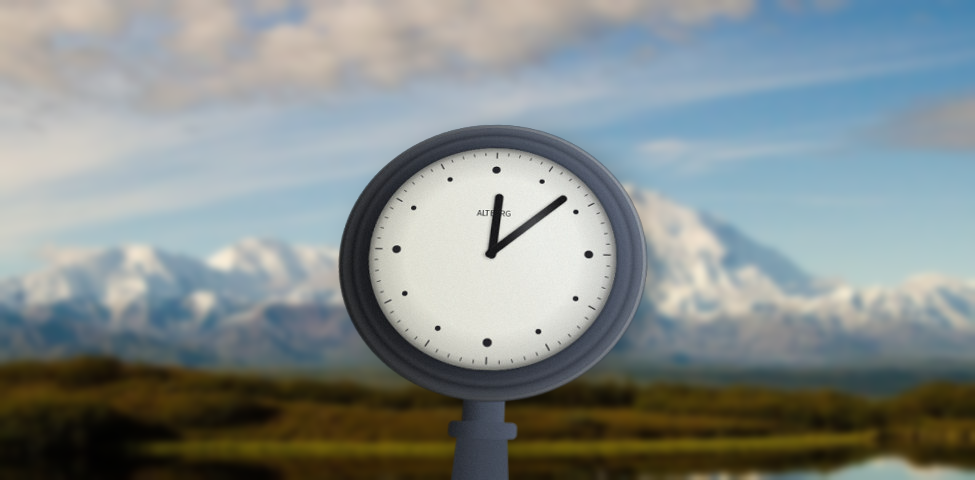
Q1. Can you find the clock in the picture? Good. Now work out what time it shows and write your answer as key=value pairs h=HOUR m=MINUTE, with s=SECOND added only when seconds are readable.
h=12 m=8
